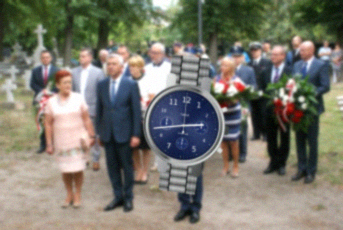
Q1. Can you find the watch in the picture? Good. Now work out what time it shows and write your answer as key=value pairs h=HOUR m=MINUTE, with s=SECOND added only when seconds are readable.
h=2 m=43
